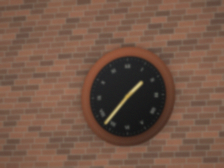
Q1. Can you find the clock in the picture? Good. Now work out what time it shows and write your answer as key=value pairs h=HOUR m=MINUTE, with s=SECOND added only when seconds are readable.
h=1 m=37
